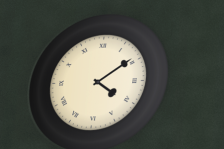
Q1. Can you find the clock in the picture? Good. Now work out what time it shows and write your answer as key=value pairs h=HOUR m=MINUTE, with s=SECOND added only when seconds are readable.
h=4 m=9
